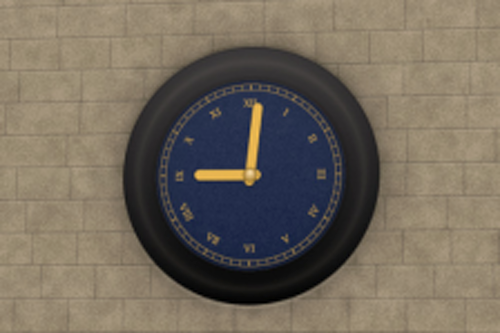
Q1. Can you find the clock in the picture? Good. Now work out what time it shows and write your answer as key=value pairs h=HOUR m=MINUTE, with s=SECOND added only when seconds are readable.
h=9 m=1
